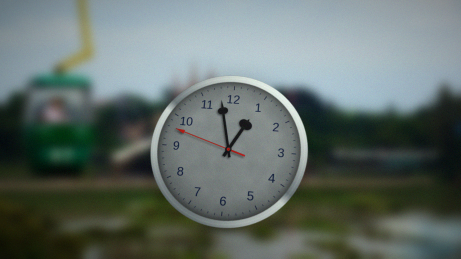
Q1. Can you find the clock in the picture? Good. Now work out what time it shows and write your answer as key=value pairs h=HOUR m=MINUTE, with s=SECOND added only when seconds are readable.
h=12 m=57 s=48
